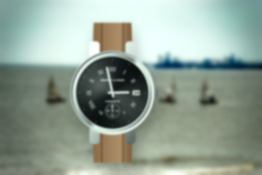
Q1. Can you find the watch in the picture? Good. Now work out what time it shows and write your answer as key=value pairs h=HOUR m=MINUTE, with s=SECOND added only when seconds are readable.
h=2 m=58
